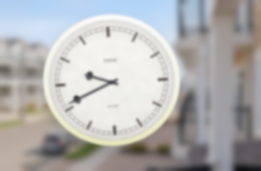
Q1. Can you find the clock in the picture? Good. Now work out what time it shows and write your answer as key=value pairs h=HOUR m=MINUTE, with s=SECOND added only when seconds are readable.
h=9 m=41
